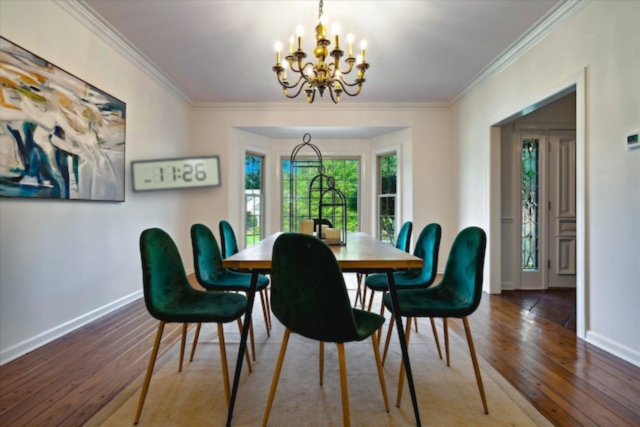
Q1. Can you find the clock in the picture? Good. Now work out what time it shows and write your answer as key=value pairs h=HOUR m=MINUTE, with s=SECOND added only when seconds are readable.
h=11 m=26
